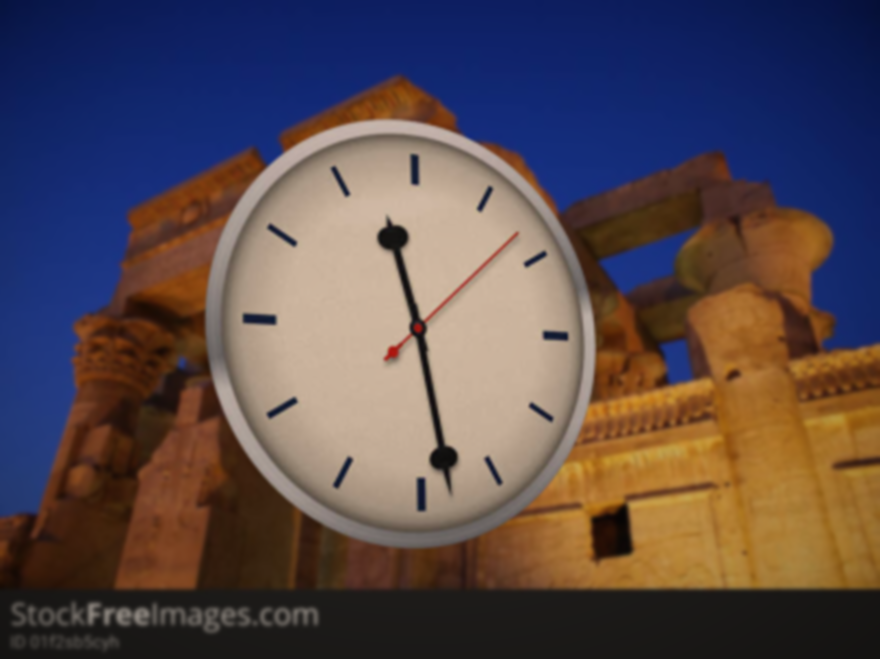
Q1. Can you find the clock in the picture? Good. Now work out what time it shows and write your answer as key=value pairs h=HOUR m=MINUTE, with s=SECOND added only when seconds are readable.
h=11 m=28 s=8
